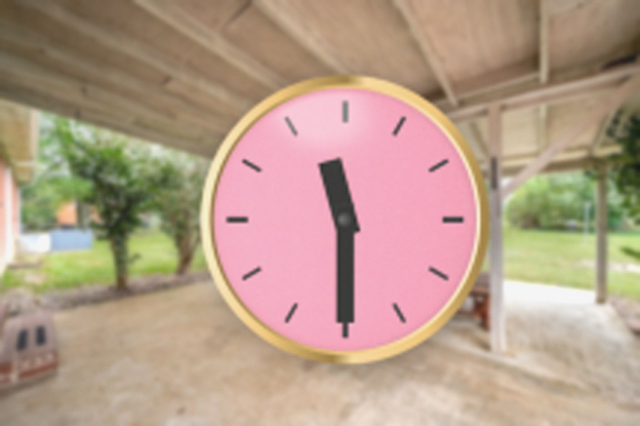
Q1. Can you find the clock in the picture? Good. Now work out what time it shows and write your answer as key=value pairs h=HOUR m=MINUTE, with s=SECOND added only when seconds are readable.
h=11 m=30
